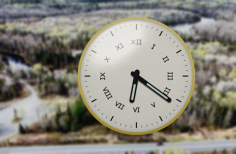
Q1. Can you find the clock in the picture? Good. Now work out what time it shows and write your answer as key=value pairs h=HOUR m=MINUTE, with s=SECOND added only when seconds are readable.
h=6 m=21
